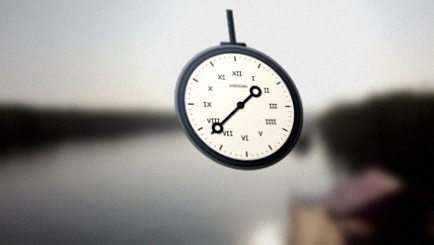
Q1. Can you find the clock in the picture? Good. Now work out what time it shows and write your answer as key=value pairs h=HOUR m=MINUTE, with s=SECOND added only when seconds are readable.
h=1 m=38
